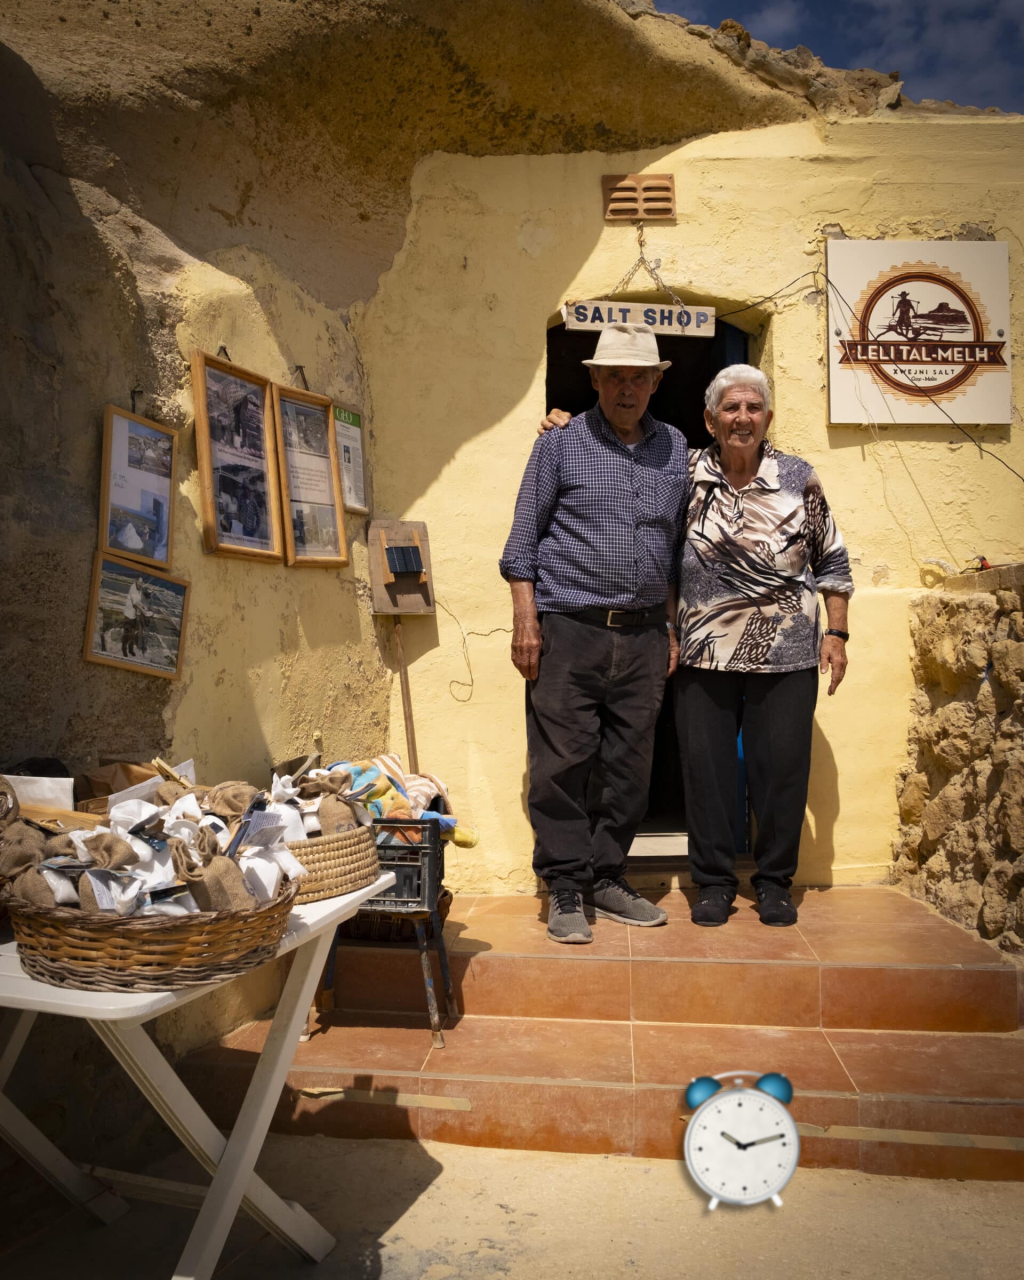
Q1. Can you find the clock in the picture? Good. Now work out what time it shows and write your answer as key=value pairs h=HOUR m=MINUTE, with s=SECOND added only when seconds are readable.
h=10 m=13
